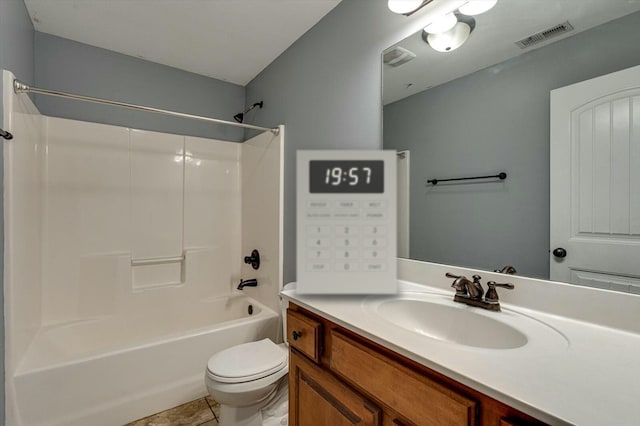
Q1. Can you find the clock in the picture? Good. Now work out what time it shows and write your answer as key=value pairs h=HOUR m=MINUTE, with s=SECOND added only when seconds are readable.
h=19 m=57
